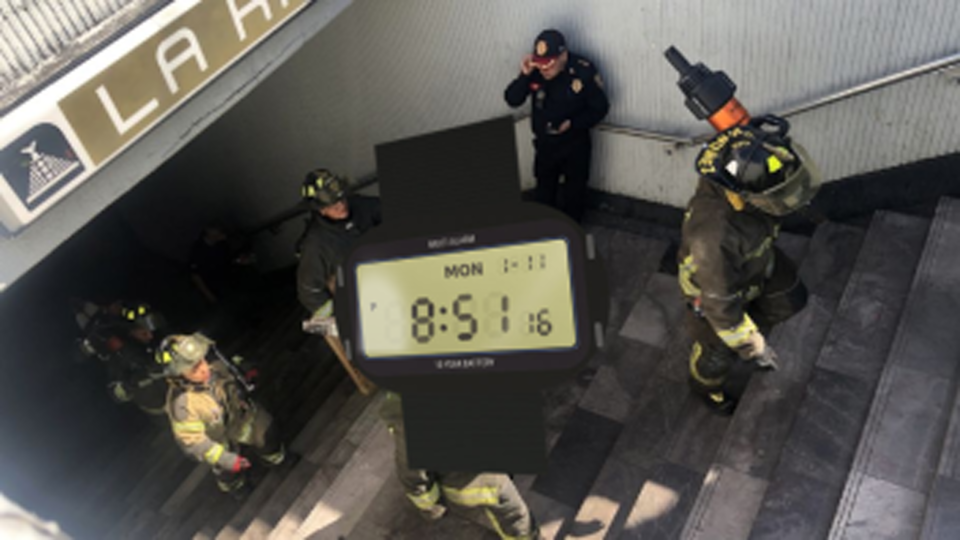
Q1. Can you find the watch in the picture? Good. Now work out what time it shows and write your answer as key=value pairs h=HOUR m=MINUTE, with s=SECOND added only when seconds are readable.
h=8 m=51 s=16
